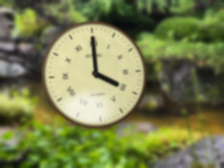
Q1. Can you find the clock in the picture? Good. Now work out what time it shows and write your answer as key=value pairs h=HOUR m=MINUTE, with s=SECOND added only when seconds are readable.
h=4 m=0
